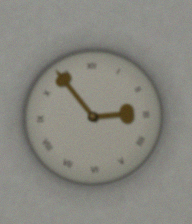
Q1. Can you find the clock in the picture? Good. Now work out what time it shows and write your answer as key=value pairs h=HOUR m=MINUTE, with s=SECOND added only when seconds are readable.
h=2 m=54
